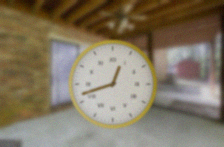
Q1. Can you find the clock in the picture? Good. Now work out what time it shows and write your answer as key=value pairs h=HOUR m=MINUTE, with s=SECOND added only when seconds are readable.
h=12 m=42
